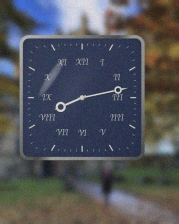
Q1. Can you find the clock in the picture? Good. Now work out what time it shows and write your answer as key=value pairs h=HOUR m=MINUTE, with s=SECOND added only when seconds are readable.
h=8 m=13
